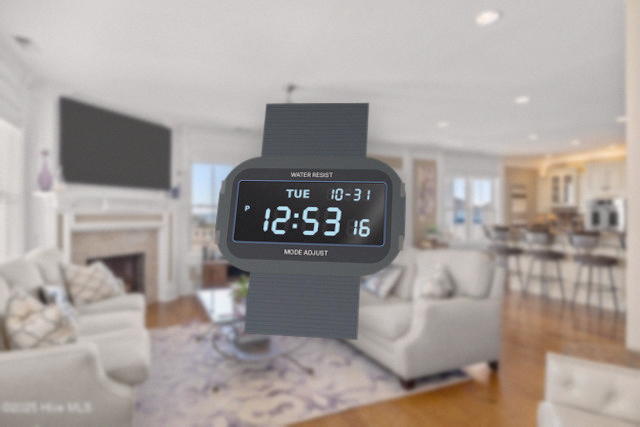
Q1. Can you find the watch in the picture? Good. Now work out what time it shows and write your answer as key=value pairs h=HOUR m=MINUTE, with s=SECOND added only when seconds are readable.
h=12 m=53 s=16
